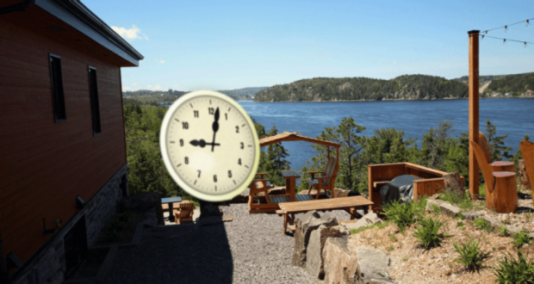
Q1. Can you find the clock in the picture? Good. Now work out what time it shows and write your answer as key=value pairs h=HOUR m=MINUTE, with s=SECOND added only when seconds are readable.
h=9 m=2
